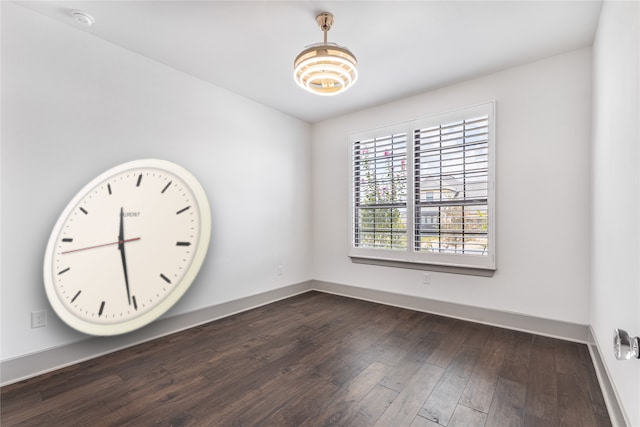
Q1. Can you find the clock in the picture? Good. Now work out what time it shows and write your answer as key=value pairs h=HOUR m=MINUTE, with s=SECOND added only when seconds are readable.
h=11 m=25 s=43
